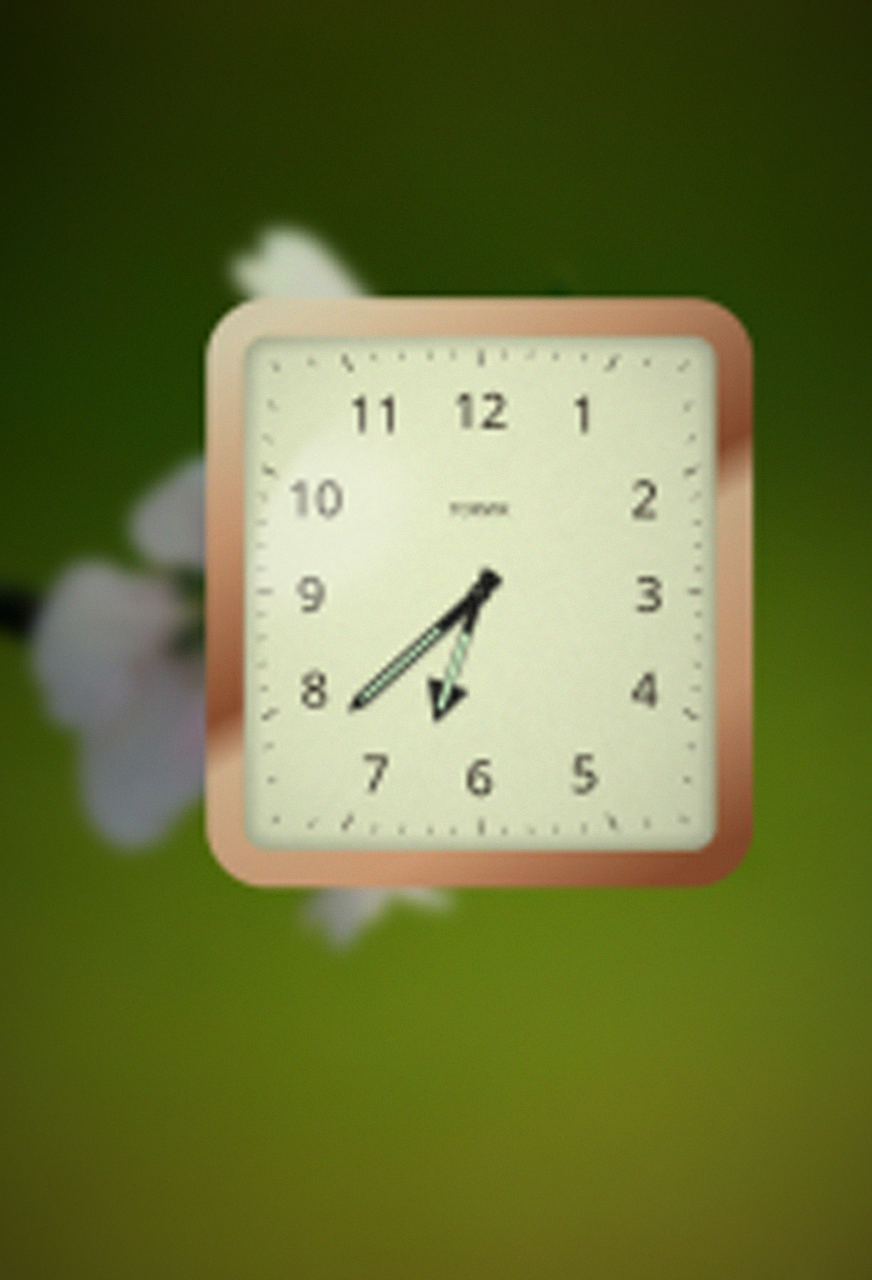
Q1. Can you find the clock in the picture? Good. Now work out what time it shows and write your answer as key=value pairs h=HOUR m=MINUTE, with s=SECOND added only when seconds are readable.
h=6 m=38
